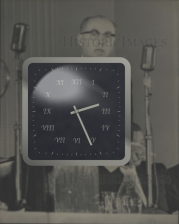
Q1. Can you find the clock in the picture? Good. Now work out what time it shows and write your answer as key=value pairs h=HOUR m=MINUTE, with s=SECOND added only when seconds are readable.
h=2 m=26
